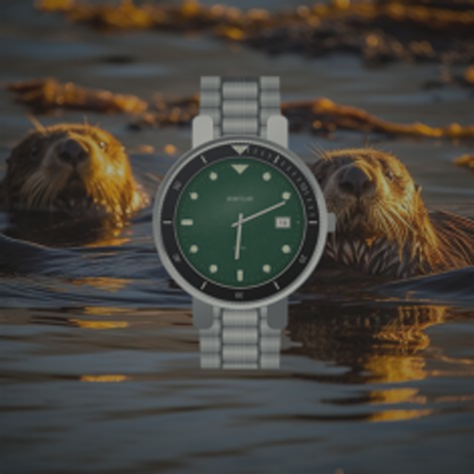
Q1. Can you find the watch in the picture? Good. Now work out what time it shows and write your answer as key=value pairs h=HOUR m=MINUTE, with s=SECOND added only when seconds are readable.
h=6 m=11
